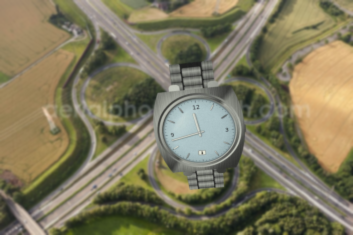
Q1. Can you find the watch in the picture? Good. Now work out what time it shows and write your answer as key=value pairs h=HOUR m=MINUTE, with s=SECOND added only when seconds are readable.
h=11 m=43
